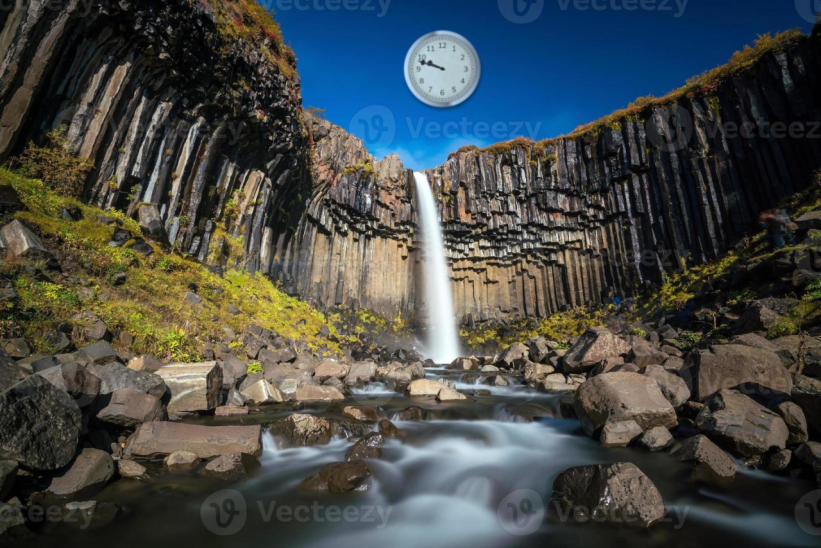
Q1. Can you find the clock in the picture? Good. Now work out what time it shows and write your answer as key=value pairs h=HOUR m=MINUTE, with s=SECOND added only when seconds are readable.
h=9 m=48
